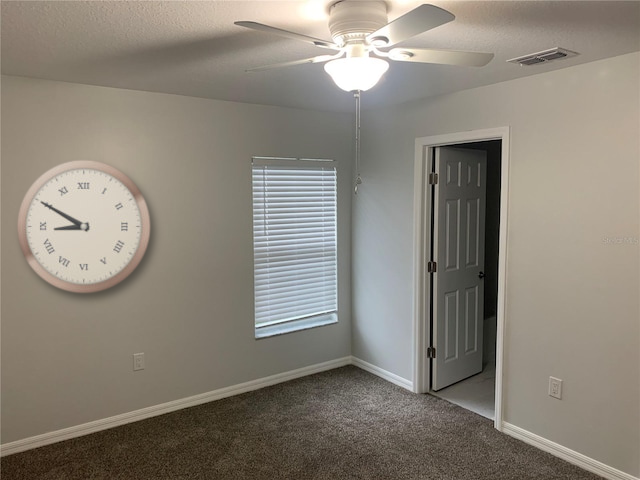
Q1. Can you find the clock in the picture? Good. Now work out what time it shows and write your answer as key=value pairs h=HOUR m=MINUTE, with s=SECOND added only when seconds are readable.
h=8 m=50
